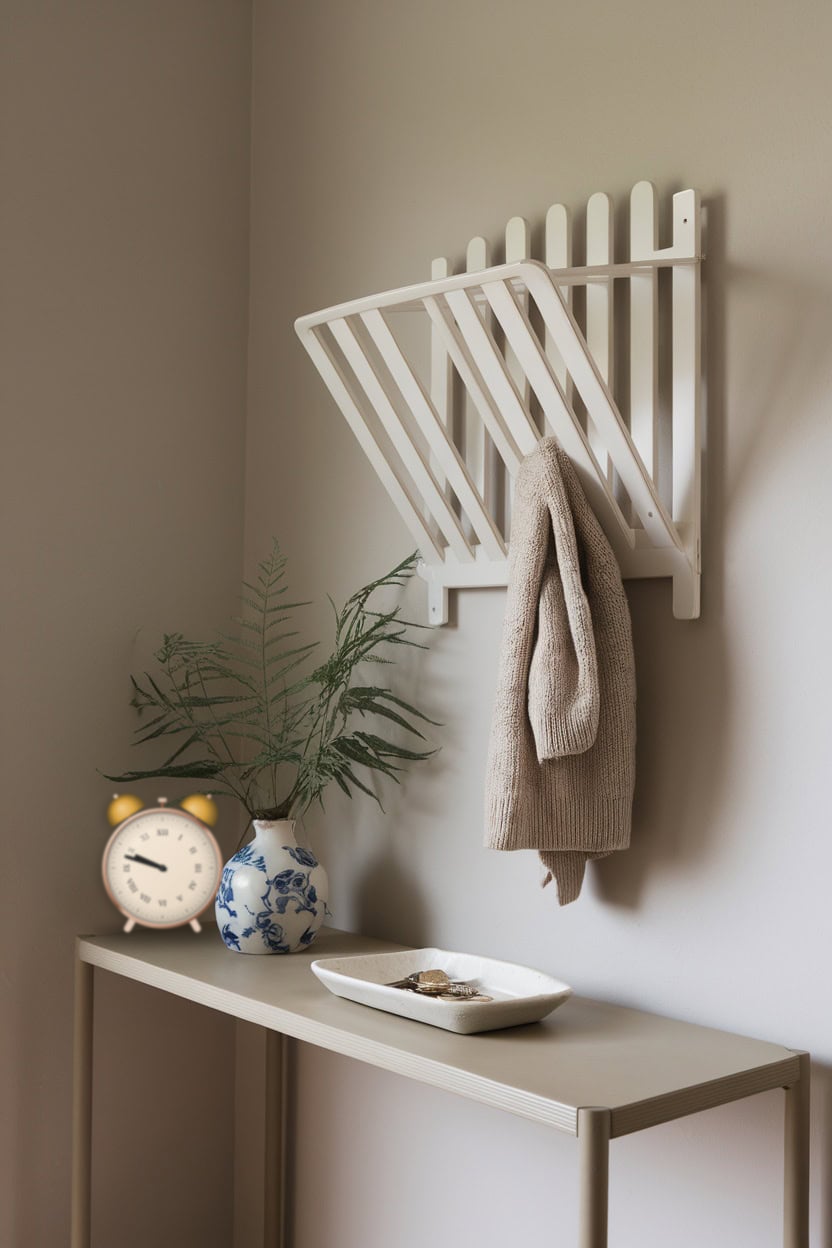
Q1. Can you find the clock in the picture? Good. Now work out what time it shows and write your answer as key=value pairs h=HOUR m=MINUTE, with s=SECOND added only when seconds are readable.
h=9 m=48
